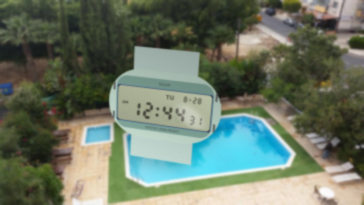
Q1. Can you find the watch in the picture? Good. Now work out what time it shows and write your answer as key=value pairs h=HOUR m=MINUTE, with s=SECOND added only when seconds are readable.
h=12 m=44
